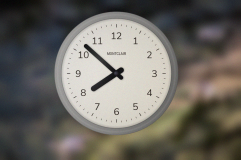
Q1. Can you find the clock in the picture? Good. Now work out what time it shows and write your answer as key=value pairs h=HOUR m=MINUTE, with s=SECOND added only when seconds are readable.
h=7 m=52
